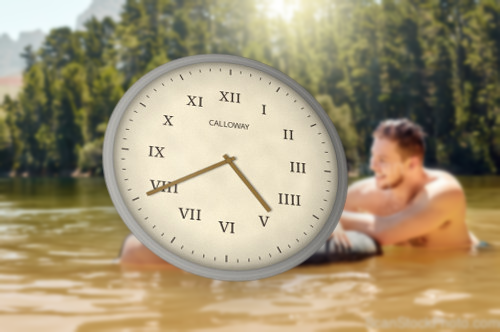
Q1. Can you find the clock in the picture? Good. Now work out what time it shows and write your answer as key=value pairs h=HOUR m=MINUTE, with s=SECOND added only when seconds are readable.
h=4 m=40
